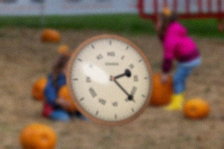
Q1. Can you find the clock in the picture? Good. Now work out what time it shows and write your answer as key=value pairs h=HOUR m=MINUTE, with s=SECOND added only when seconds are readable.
h=2 m=23
